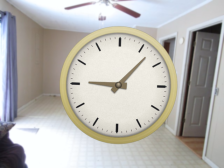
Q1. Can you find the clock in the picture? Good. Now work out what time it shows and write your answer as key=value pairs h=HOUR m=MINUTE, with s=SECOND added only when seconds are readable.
h=9 m=7
